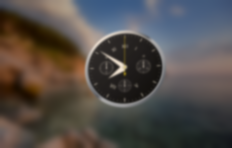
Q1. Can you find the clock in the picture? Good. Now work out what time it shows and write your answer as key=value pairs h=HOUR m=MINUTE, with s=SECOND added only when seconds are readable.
h=7 m=51
